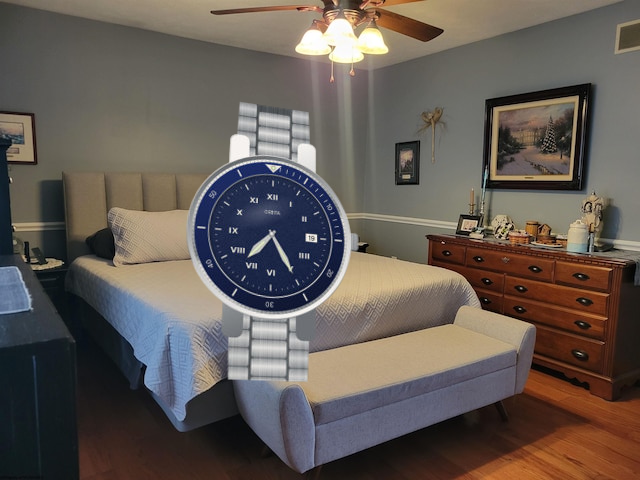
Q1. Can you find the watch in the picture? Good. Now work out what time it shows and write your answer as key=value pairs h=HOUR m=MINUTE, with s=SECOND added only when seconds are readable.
h=7 m=25
